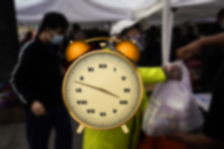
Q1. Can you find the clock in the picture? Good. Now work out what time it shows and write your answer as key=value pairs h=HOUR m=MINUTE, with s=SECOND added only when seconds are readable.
h=3 m=48
